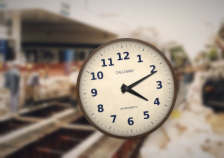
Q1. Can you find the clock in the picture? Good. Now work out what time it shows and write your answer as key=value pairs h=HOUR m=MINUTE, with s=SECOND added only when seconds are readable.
h=4 m=11
